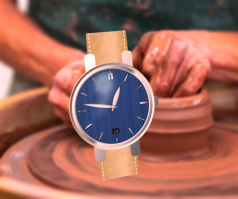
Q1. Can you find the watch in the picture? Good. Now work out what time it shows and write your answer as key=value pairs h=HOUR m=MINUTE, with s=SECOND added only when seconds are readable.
h=12 m=47
